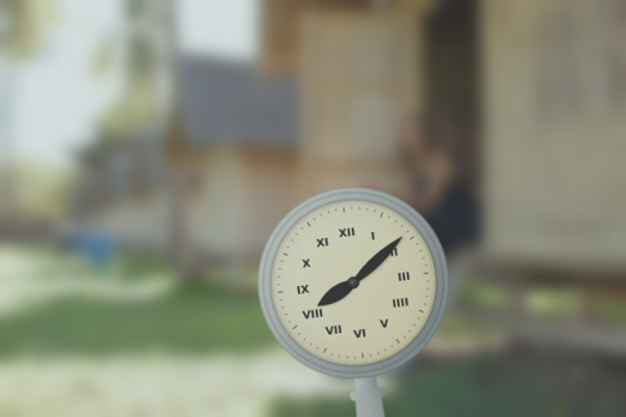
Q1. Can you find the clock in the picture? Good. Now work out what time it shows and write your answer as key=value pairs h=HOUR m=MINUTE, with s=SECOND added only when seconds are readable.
h=8 m=9
